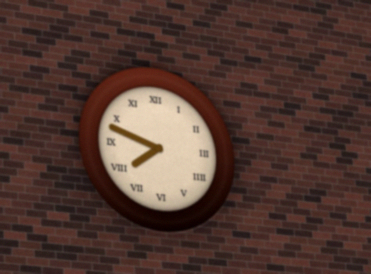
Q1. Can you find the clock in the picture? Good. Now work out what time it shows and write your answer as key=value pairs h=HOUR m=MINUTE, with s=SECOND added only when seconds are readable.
h=7 m=48
